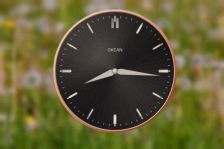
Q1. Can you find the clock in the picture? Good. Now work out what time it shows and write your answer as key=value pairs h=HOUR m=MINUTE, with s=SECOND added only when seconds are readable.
h=8 m=16
